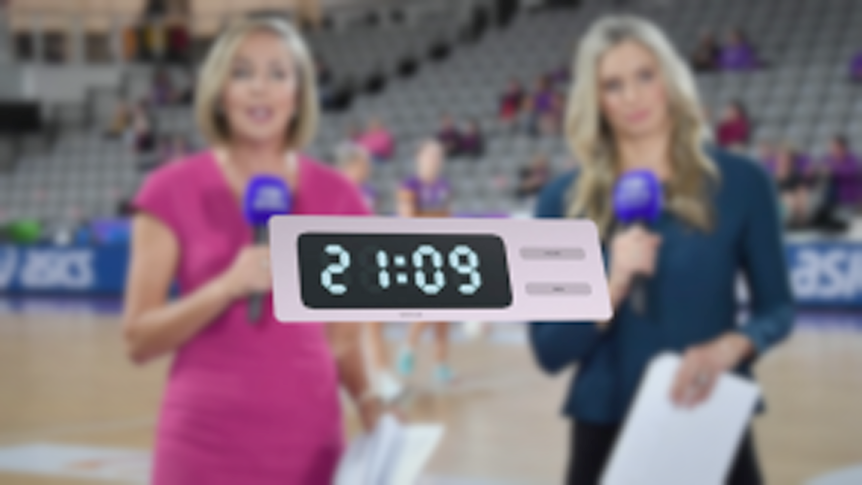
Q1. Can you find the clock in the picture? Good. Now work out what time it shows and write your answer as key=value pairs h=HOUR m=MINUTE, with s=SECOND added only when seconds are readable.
h=21 m=9
